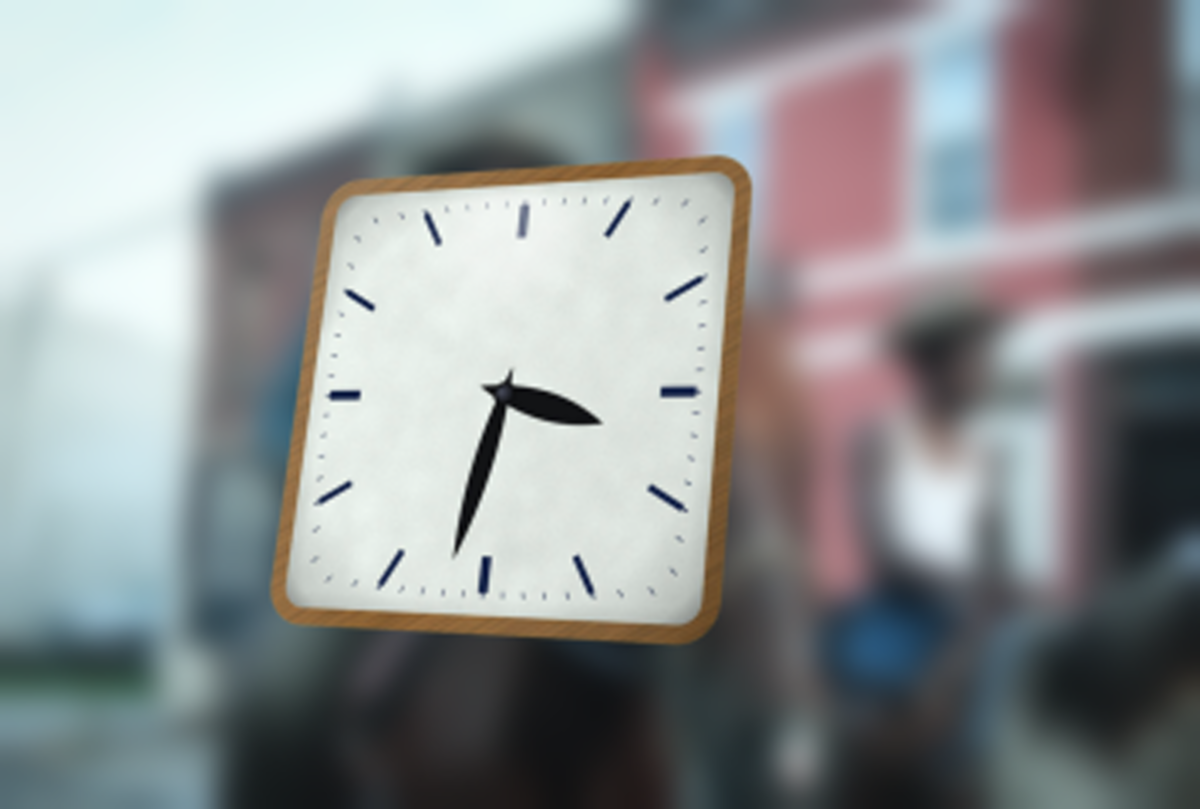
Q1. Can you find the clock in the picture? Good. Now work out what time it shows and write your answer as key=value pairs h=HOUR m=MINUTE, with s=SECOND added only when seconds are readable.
h=3 m=32
